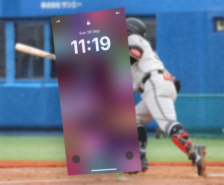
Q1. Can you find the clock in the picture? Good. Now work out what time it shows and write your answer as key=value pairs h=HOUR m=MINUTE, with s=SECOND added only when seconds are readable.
h=11 m=19
